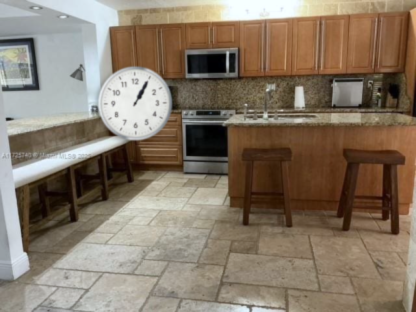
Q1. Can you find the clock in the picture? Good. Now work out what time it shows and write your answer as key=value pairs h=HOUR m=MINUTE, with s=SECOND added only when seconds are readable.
h=1 m=5
